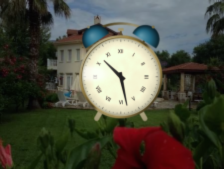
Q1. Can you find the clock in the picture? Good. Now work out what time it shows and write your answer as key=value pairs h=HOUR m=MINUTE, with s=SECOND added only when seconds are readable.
h=10 m=28
